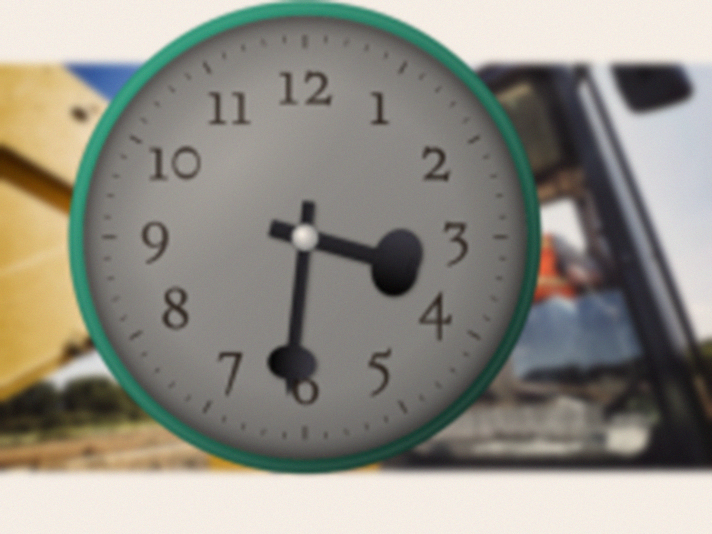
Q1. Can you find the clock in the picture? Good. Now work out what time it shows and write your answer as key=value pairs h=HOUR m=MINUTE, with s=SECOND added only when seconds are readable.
h=3 m=31
